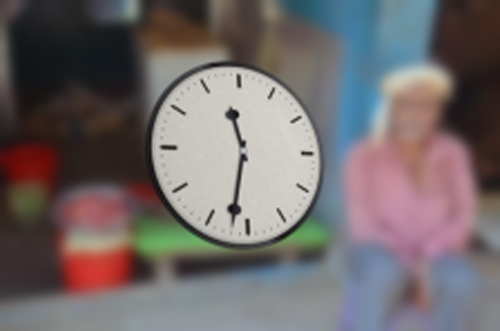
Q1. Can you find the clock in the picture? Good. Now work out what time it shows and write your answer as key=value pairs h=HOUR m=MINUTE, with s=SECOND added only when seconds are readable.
h=11 m=32
